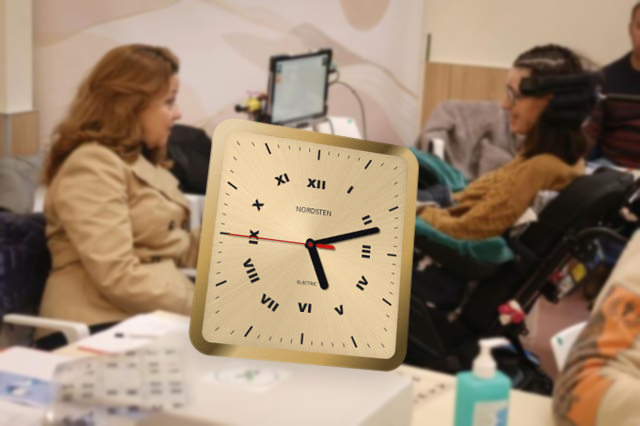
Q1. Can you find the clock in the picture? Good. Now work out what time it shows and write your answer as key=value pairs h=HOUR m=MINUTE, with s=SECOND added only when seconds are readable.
h=5 m=11 s=45
